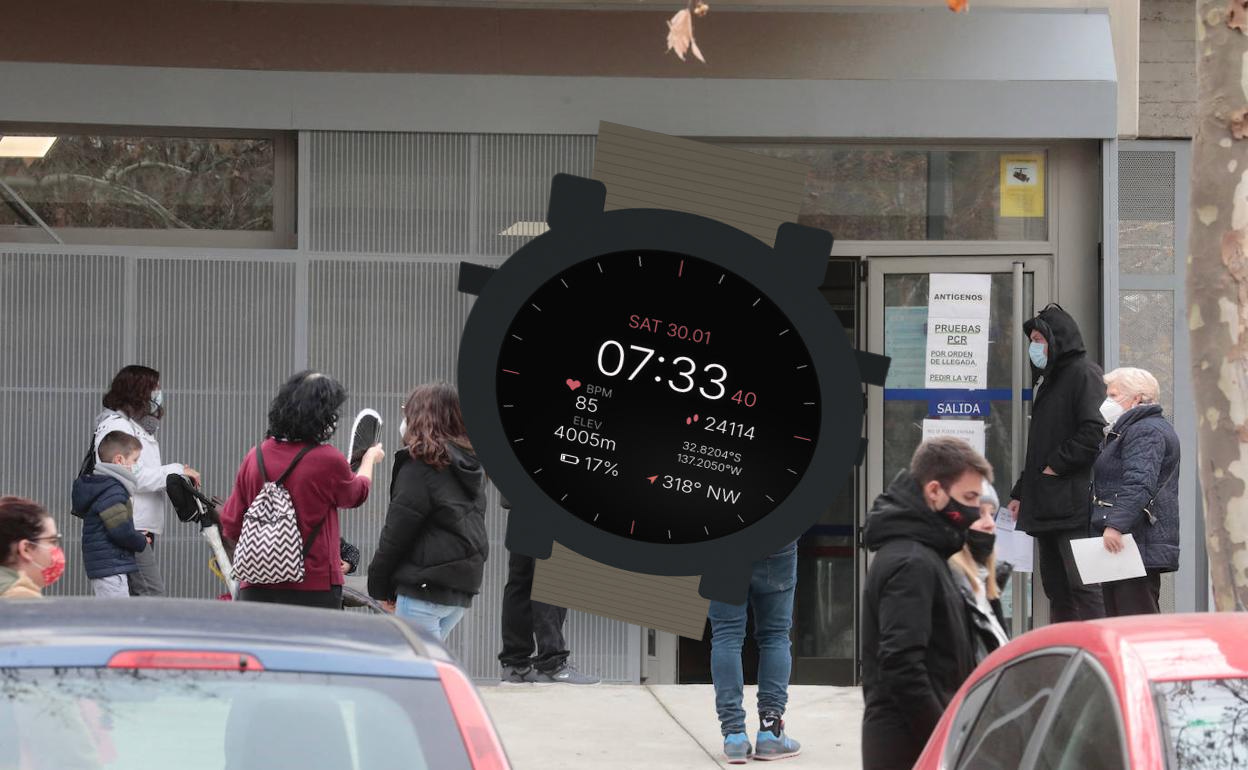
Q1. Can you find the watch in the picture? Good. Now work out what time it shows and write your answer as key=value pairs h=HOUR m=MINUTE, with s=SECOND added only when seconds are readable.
h=7 m=33 s=40
